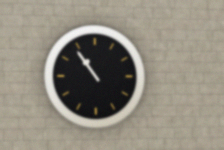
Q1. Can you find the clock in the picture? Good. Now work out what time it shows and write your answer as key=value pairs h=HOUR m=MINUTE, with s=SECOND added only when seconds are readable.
h=10 m=54
